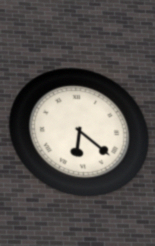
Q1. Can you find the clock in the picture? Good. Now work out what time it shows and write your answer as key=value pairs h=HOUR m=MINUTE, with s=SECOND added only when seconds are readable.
h=6 m=22
